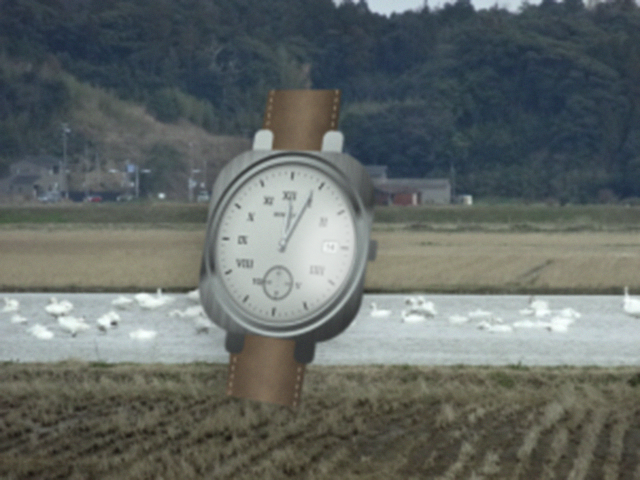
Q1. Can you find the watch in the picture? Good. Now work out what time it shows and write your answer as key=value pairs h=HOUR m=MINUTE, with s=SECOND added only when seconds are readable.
h=12 m=4
